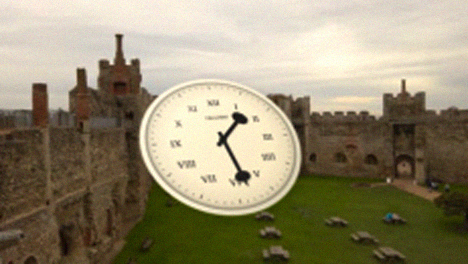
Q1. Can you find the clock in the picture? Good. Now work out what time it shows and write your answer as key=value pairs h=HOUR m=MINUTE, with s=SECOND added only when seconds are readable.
h=1 m=28
